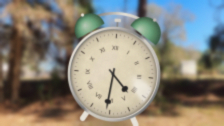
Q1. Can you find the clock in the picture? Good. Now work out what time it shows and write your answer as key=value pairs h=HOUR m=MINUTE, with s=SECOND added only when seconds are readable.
h=4 m=31
